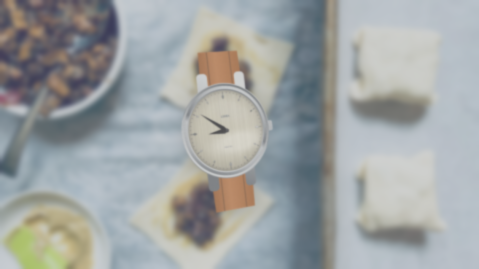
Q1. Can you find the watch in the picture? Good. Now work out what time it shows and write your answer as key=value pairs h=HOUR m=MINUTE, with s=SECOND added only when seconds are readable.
h=8 m=51
